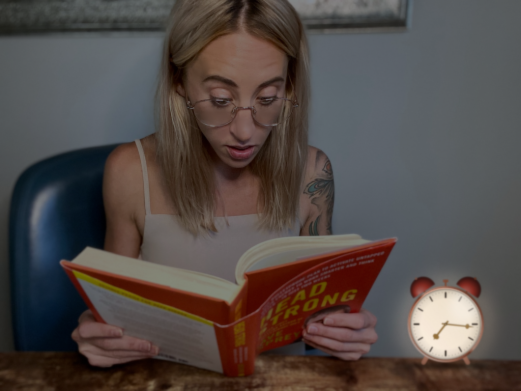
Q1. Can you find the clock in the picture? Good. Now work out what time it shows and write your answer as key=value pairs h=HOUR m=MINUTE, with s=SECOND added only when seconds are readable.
h=7 m=16
